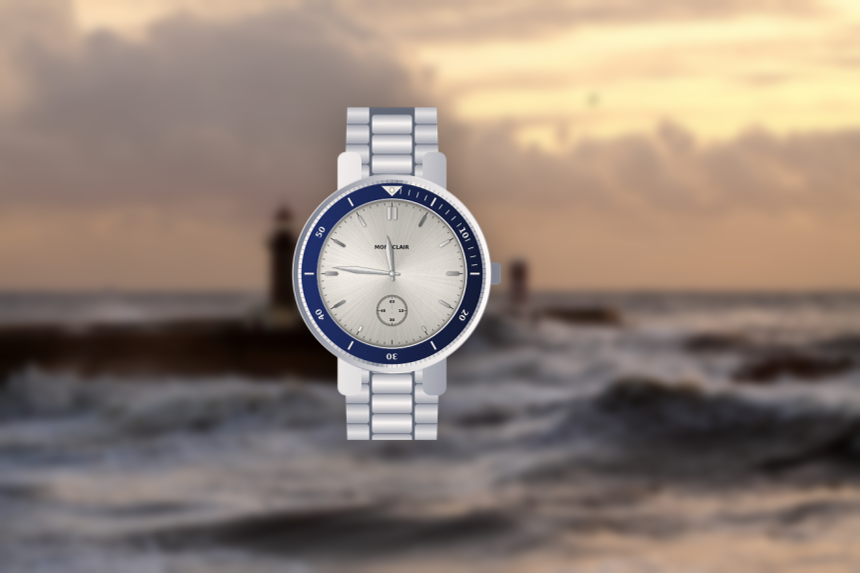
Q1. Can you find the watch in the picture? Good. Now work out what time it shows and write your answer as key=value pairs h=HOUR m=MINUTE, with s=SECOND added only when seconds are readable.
h=11 m=46
